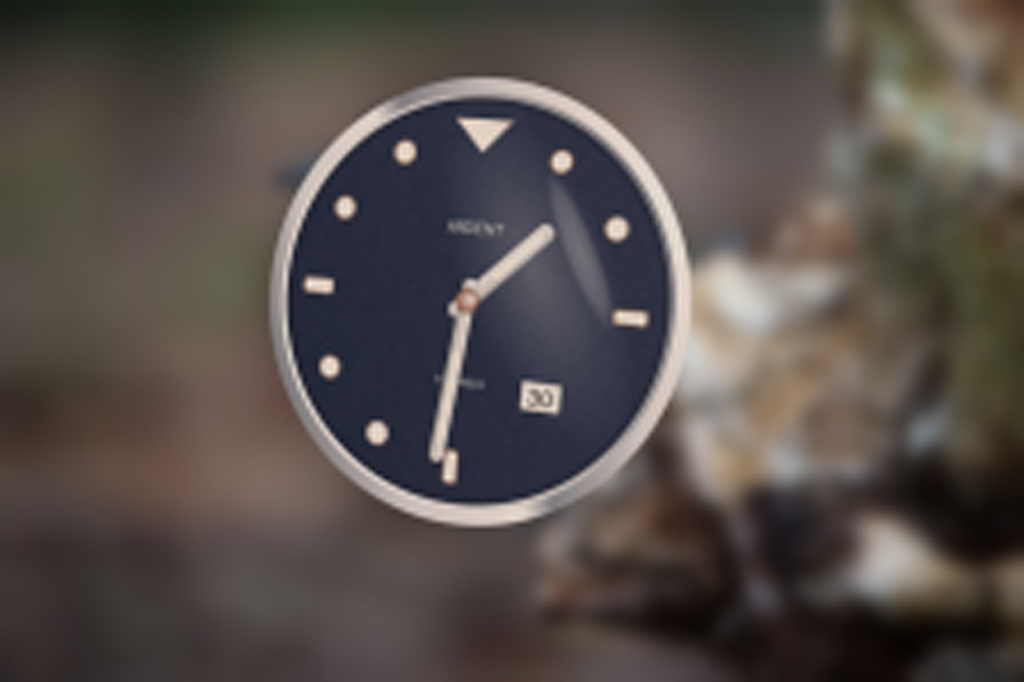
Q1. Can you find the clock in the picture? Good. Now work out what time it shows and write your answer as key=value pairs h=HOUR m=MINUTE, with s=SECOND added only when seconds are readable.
h=1 m=31
